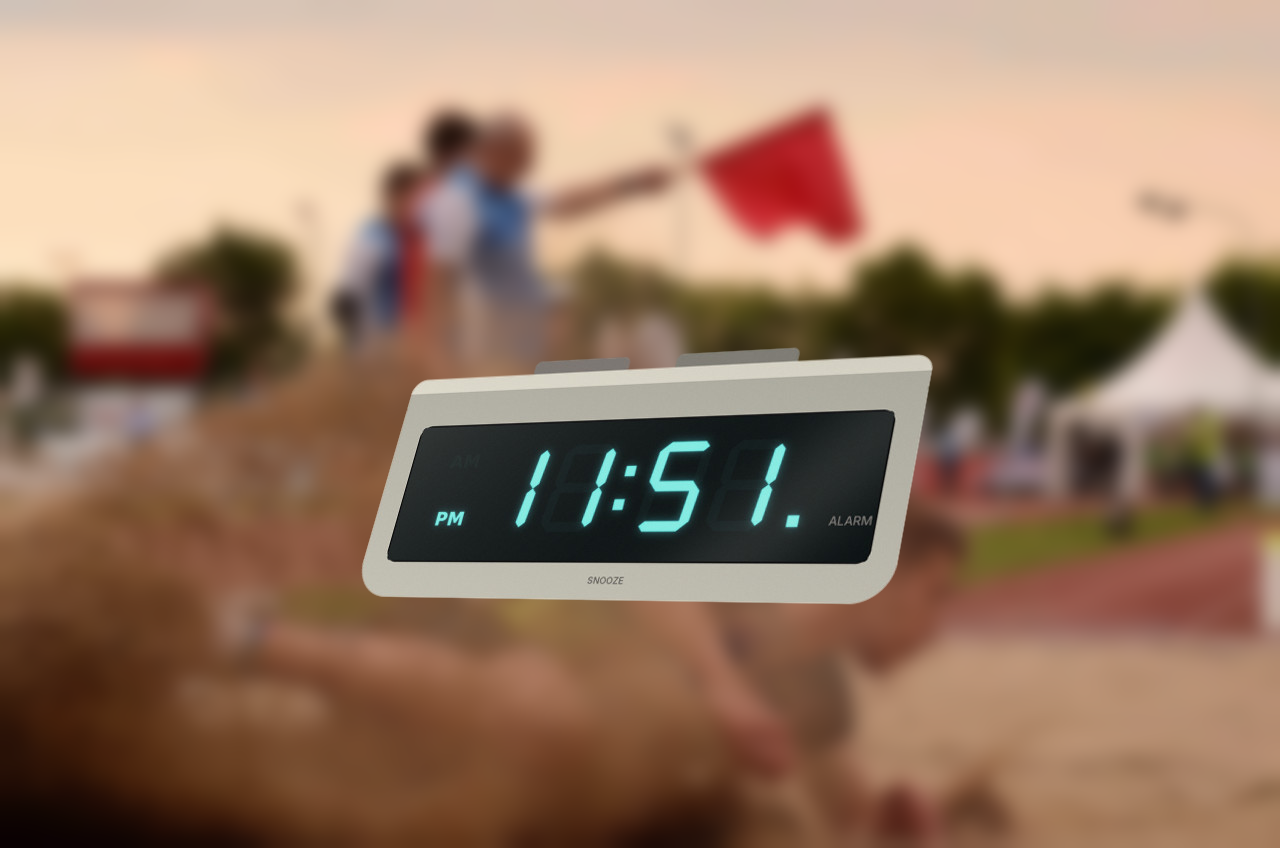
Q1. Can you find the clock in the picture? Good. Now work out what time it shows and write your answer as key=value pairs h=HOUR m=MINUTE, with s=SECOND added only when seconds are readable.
h=11 m=51
